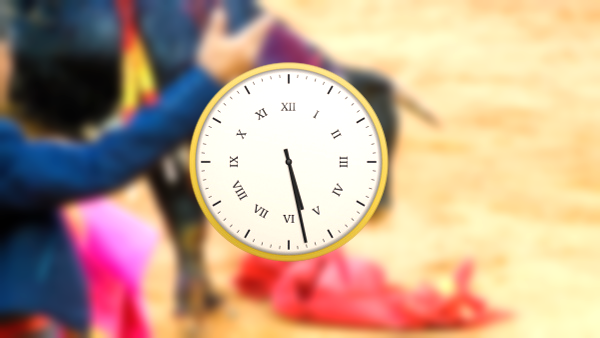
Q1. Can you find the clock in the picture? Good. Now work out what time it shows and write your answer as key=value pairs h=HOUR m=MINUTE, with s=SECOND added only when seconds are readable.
h=5 m=28
